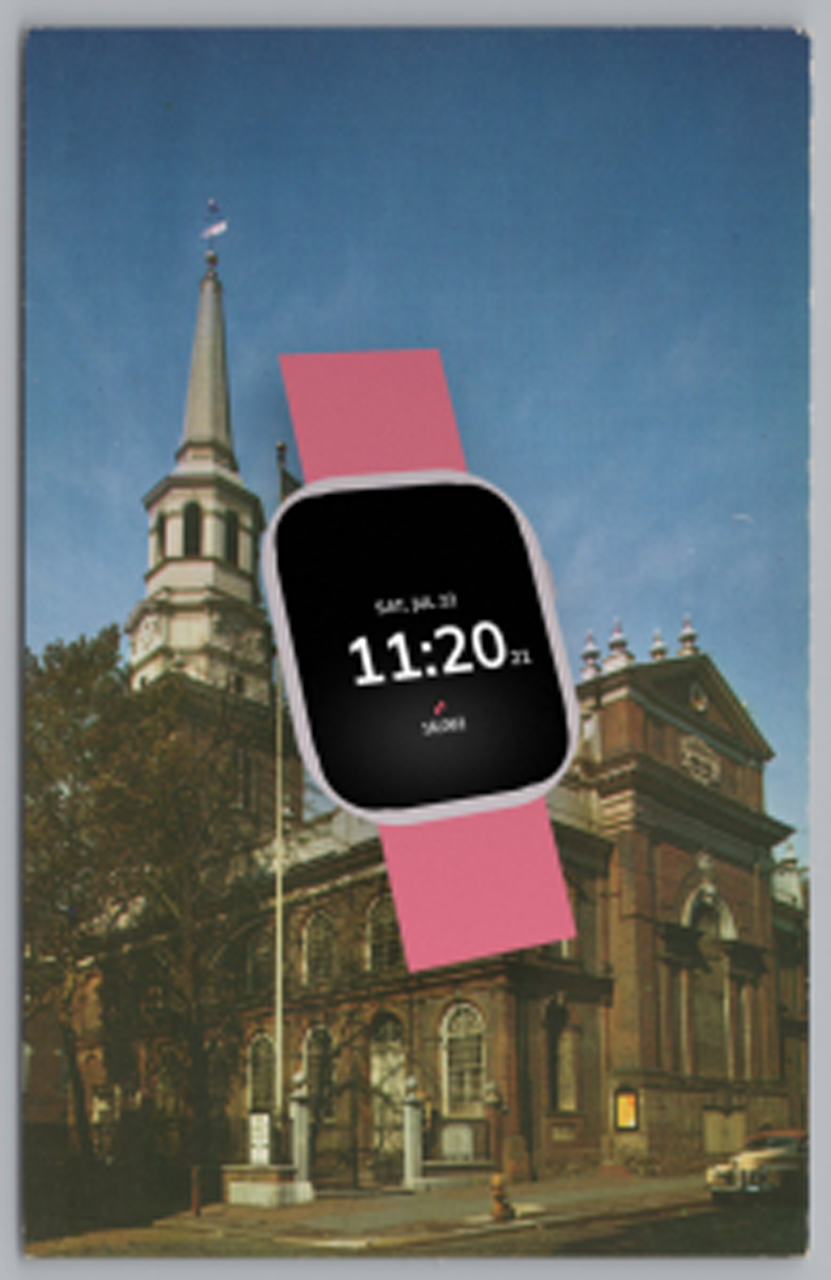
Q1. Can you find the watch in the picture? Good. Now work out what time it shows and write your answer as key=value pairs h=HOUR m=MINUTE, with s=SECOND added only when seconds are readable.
h=11 m=20
